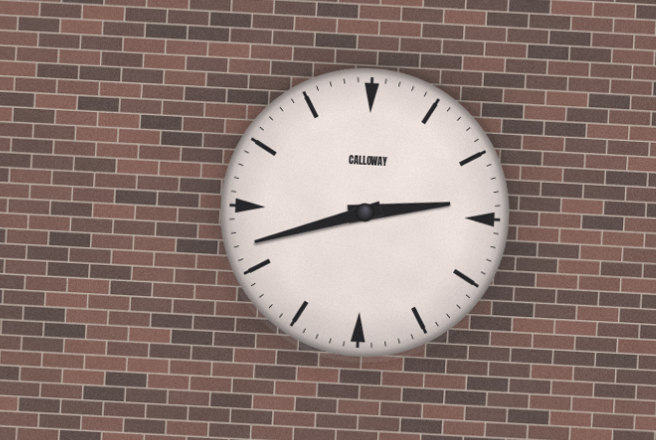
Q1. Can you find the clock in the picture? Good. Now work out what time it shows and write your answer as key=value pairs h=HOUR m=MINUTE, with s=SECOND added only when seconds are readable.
h=2 m=42
